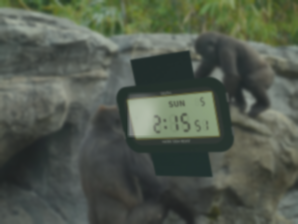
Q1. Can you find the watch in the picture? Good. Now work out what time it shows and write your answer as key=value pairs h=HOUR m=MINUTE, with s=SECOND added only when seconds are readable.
h=2 m=15 s=51
